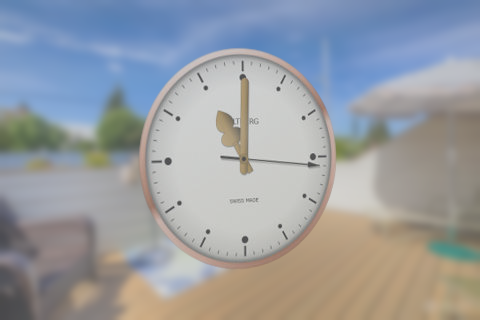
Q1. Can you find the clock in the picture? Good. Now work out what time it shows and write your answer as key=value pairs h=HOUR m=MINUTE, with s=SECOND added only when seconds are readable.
h=11 m=0 s=16
